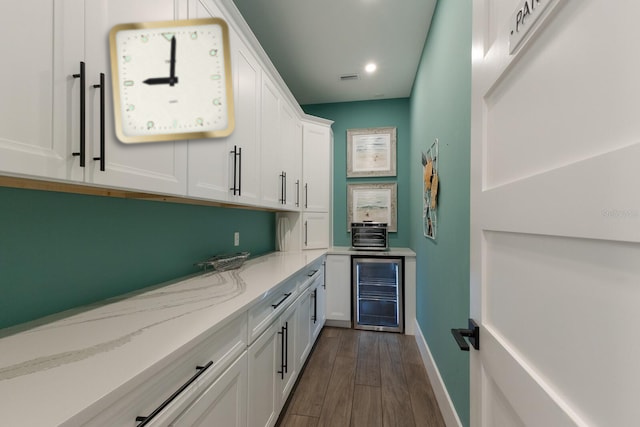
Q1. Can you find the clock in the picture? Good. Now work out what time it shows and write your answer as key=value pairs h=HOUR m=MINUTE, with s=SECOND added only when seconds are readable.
h=9 m=1
